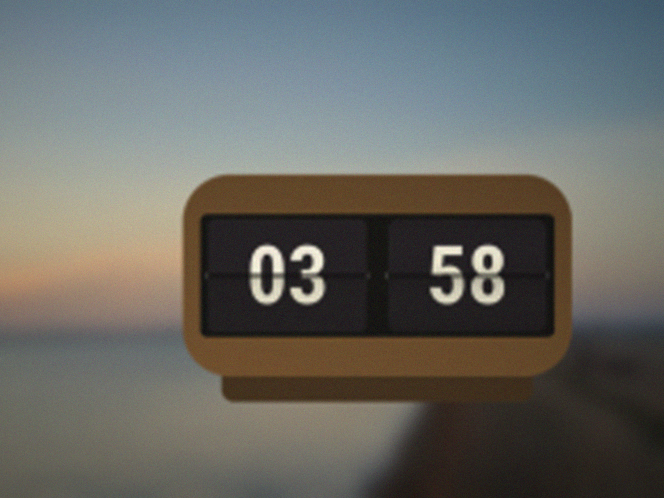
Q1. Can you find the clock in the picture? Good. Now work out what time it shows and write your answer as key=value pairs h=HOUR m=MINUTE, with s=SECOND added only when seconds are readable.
h=3 m=58
